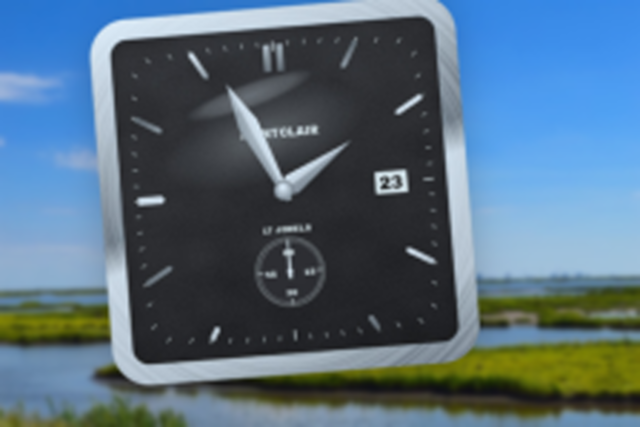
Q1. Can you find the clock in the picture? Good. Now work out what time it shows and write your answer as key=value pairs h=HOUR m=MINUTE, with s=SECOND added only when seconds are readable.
h=1 m=56
